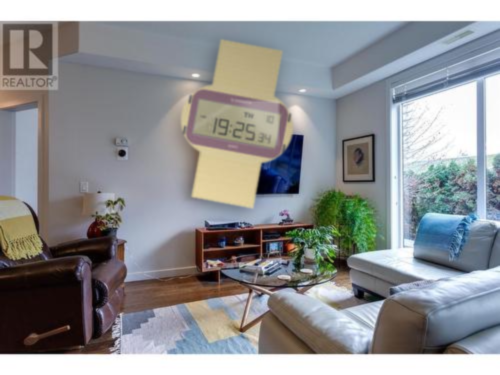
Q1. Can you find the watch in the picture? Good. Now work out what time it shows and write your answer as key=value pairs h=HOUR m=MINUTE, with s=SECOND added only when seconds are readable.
h=19 m=25
